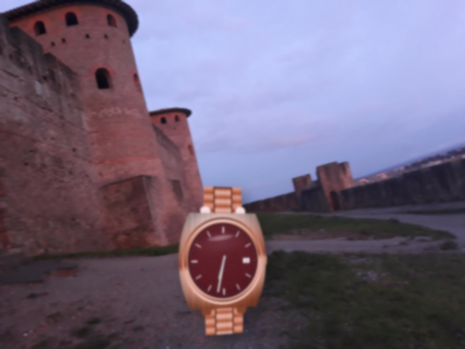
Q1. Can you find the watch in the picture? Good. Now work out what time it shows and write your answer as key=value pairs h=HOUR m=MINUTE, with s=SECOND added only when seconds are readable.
h=6 m=32
